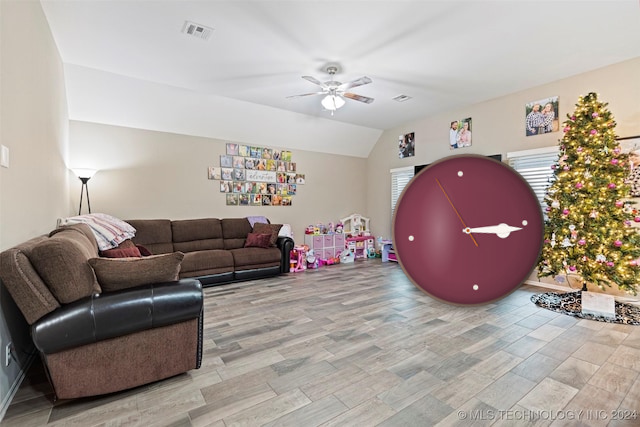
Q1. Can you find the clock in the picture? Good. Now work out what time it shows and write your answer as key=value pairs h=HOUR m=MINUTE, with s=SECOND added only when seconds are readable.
h=3 m=15 s=56
